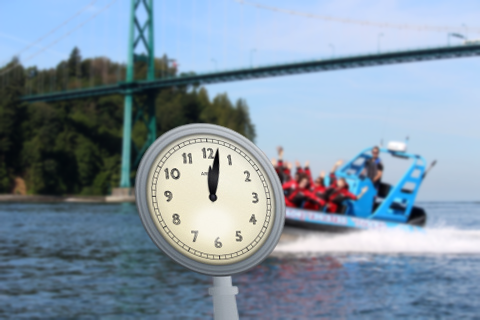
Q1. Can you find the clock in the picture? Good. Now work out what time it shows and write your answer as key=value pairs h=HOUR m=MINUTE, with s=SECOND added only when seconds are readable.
h=12 m=2
